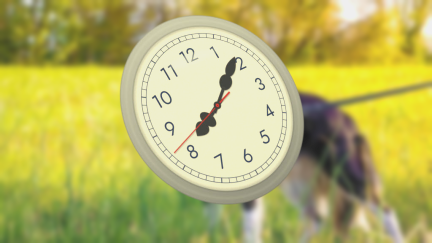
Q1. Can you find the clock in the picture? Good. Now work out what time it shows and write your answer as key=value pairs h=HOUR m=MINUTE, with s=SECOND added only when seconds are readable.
h=8 m=8 s=42
